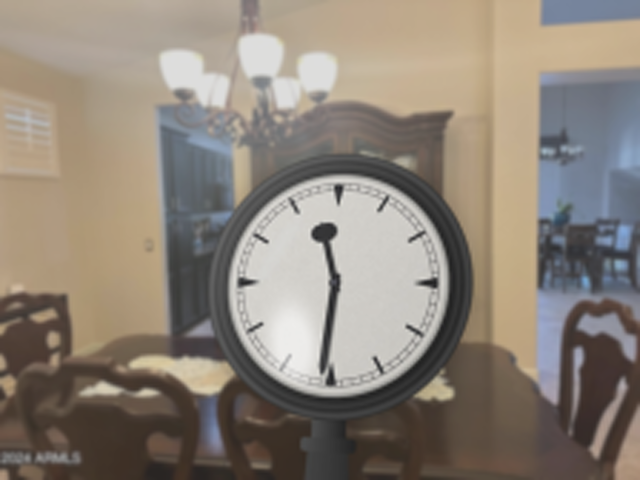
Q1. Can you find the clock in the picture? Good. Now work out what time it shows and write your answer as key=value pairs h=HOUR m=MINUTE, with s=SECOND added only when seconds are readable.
h=11 m=31
